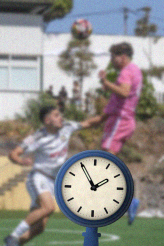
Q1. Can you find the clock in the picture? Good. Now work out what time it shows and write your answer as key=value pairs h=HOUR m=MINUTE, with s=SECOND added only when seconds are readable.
h=1 m=55
